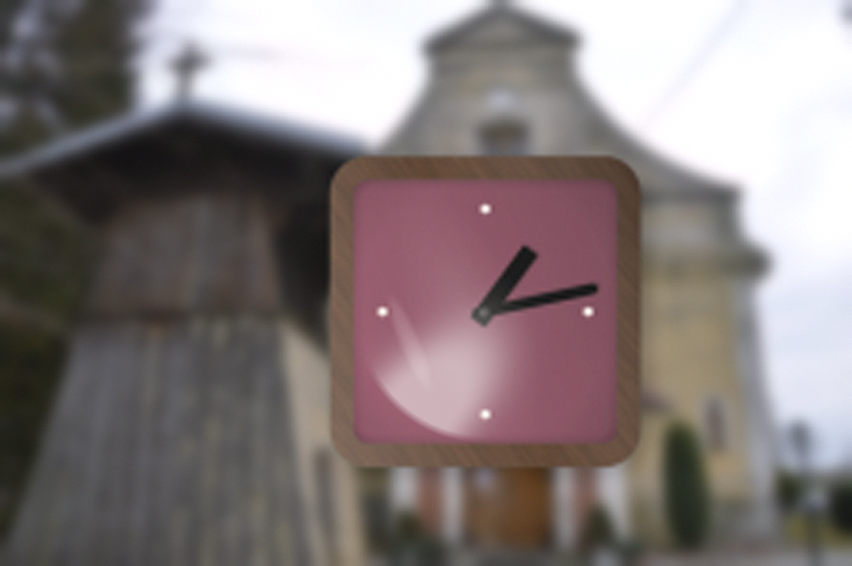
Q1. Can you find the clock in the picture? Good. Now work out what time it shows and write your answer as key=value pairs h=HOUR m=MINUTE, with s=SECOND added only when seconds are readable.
h=1 m=13
